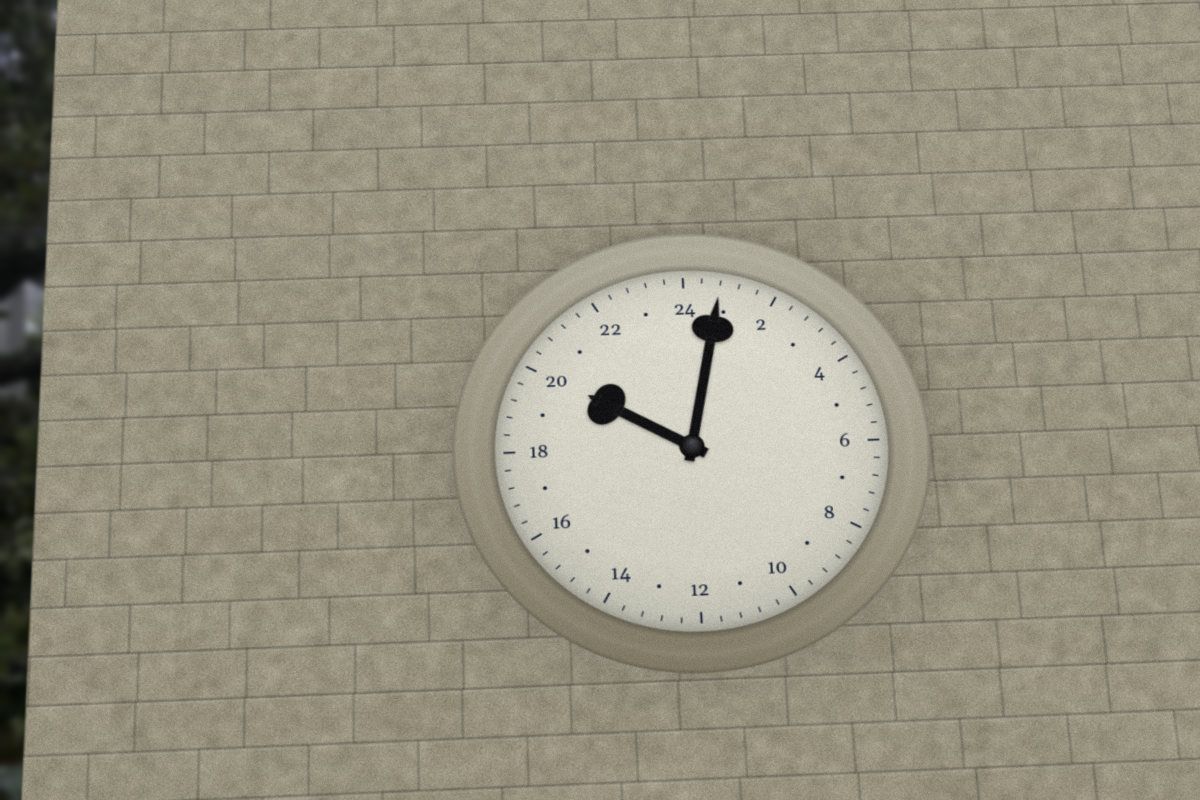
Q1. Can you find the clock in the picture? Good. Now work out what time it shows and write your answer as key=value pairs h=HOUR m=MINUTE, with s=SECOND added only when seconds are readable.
h=20 m=2
